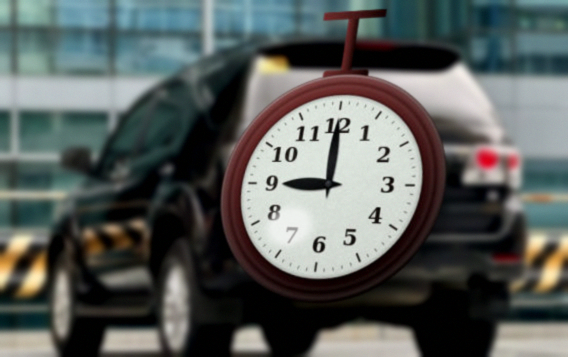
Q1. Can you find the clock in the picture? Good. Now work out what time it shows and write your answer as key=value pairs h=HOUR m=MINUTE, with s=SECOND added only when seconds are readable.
h=9 m=0
